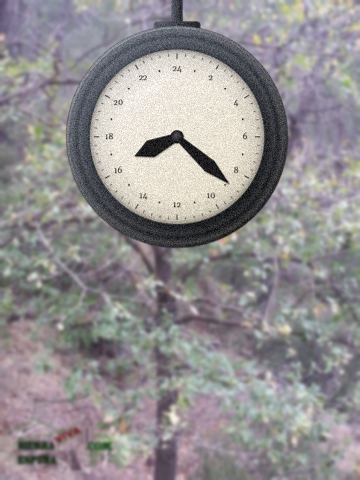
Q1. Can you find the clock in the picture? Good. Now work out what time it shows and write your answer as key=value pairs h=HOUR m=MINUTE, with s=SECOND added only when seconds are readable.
h=16 m=22
